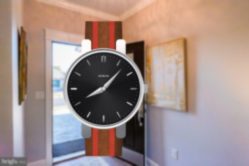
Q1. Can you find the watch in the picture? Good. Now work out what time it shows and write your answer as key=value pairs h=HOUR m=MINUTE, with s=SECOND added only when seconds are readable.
h=8 m=7
